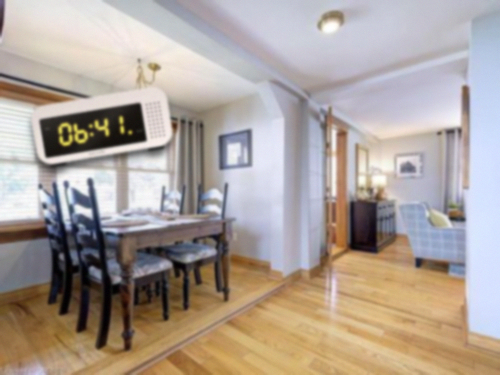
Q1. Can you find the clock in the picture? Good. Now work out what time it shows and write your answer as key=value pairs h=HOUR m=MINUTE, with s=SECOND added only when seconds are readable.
h=6 m=41
